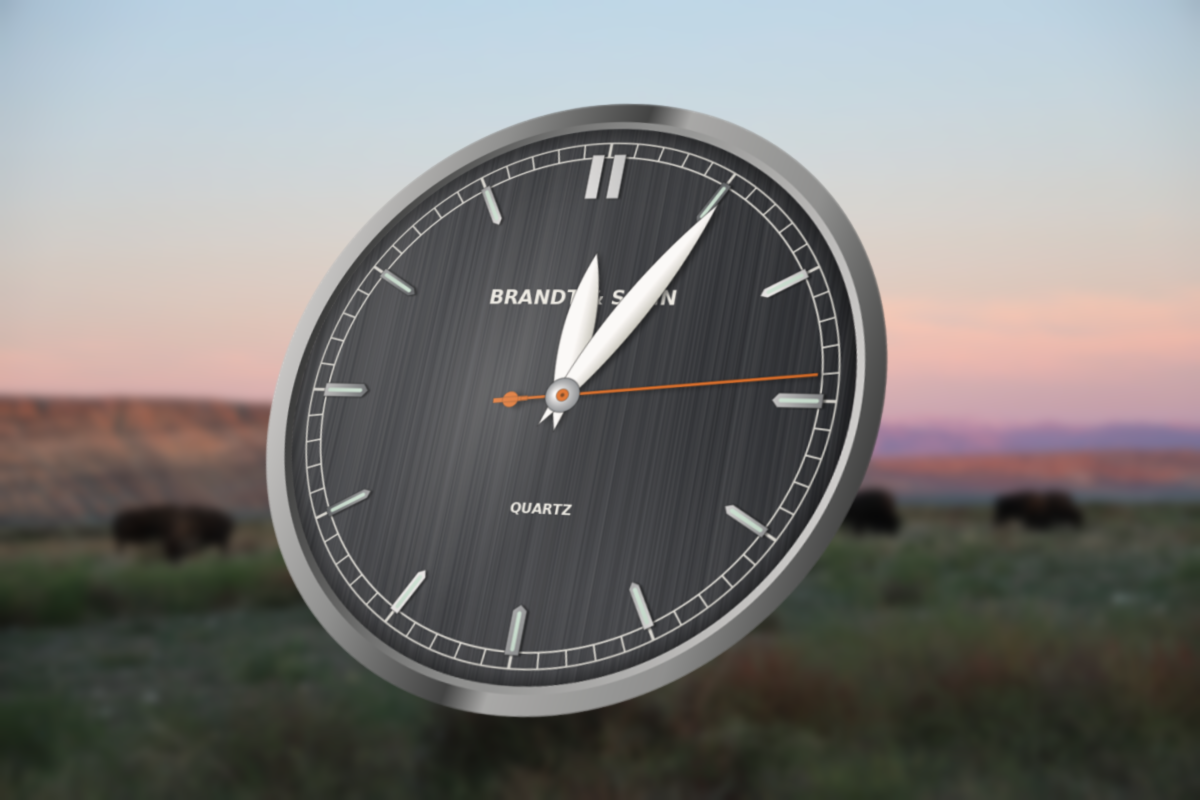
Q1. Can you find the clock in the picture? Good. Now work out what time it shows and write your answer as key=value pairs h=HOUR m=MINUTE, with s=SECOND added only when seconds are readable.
h=12 m=5 s=14
